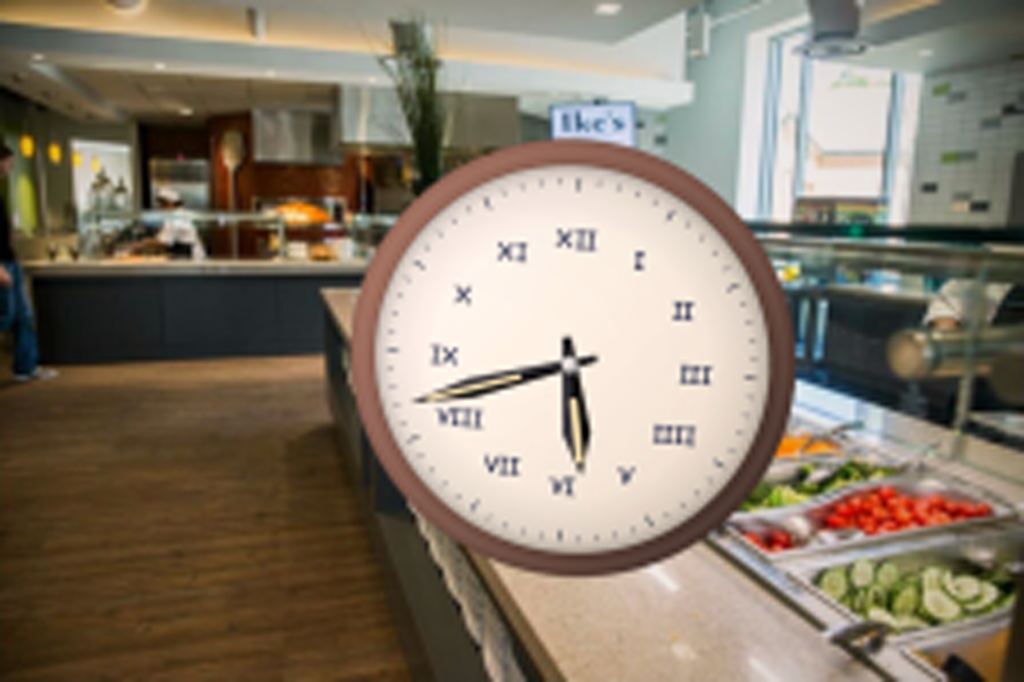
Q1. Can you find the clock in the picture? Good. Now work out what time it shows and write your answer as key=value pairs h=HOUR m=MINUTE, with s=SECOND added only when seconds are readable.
h=5 m=42
